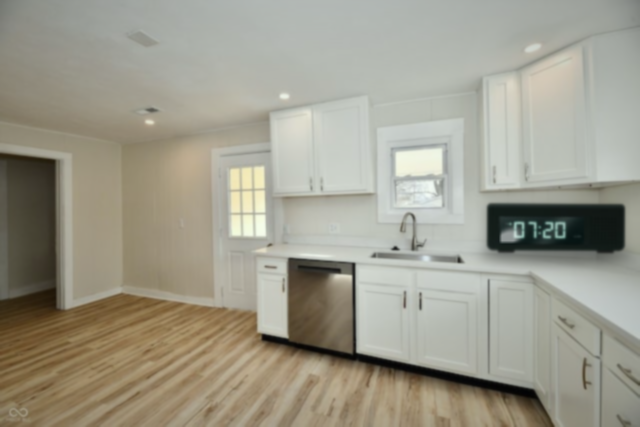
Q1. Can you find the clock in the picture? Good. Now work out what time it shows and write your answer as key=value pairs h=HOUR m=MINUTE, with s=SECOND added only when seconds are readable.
h=7 m=20
